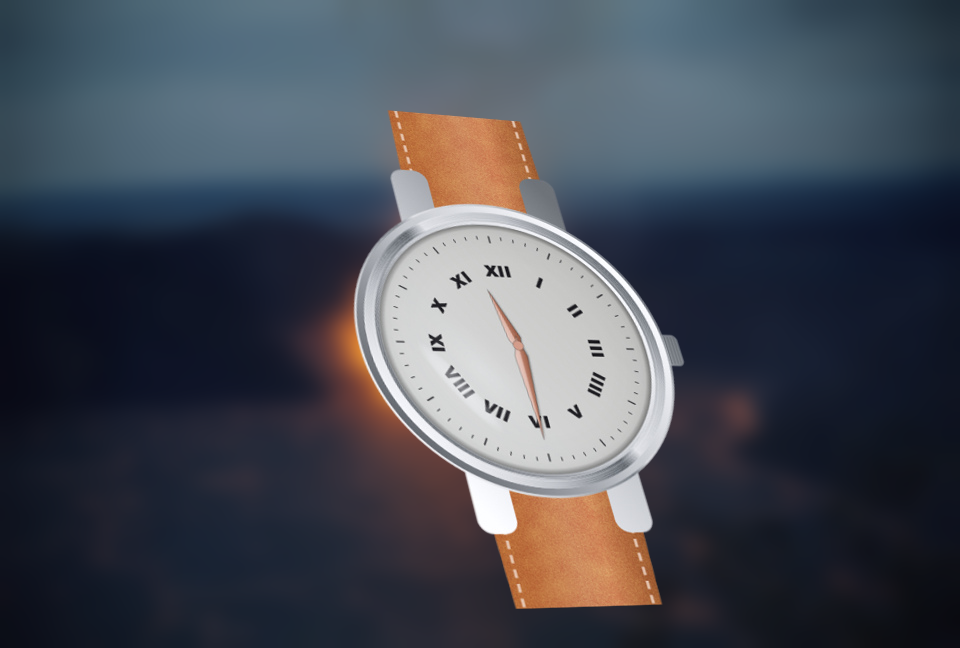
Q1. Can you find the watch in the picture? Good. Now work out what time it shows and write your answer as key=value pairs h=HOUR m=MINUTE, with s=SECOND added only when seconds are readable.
h=11 m=30
